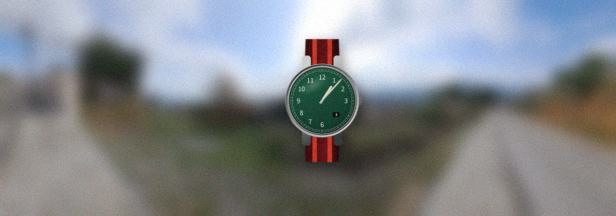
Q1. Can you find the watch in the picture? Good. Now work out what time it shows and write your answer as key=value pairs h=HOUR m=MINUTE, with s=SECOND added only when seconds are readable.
h=1 m=7
